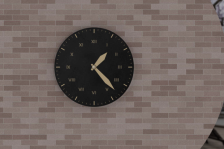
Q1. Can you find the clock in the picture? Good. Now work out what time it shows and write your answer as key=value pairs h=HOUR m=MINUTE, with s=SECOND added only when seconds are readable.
h=1 m=23
